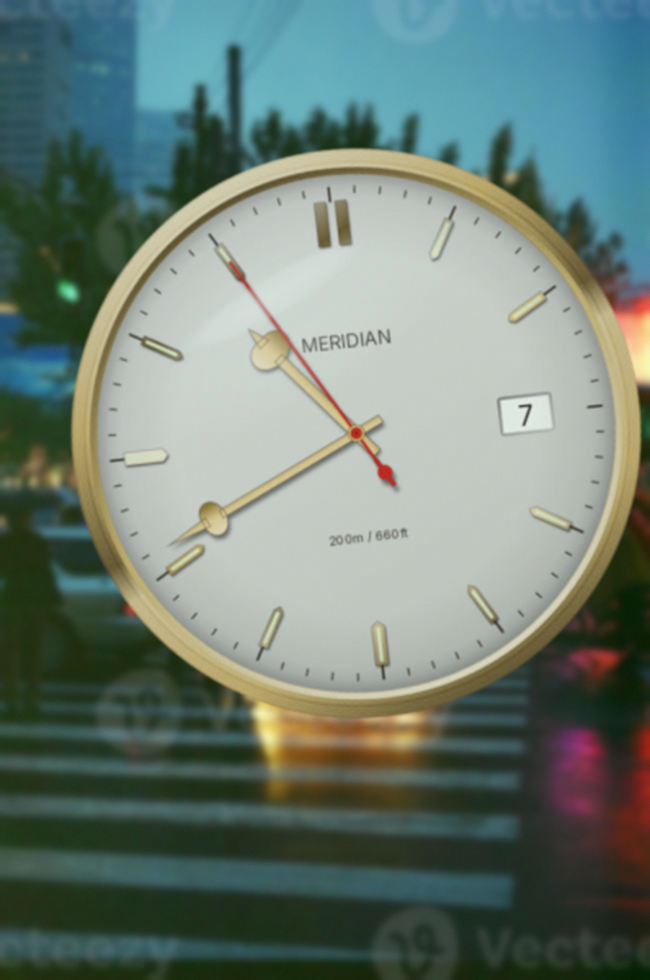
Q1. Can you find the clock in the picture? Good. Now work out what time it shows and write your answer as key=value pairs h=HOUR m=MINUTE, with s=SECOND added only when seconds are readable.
h=10 m=40 s=55
